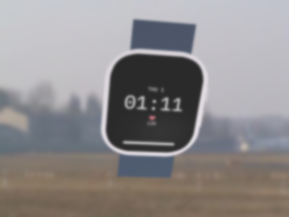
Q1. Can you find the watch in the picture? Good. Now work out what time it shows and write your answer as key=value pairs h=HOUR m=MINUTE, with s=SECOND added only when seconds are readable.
h=1 m=11
